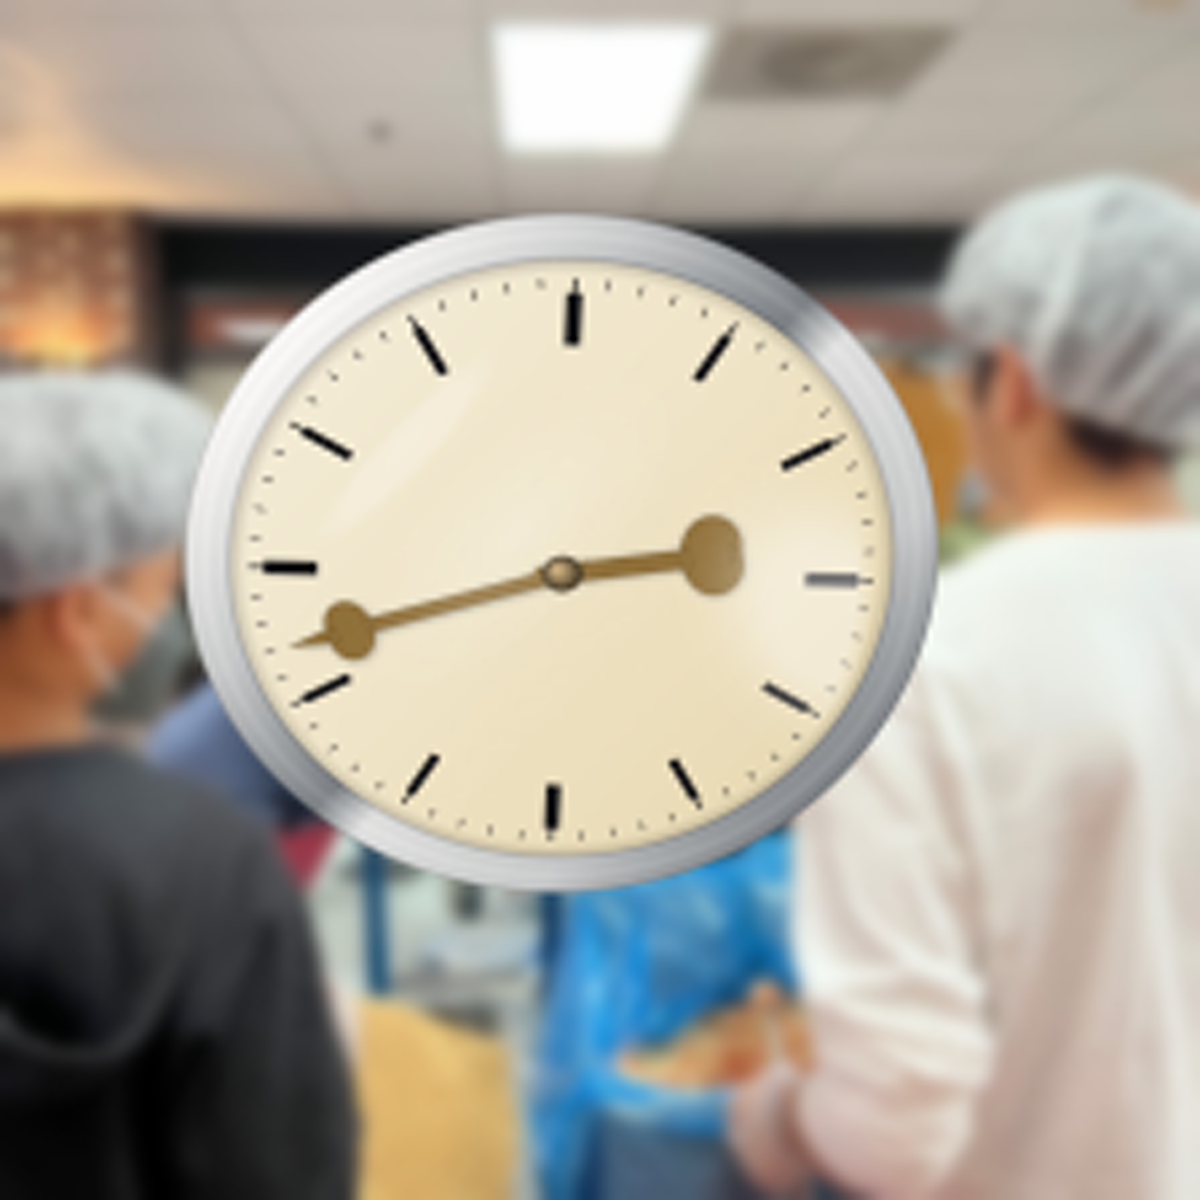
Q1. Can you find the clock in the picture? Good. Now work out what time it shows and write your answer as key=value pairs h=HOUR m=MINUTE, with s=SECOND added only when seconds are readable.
h=2 m=42
